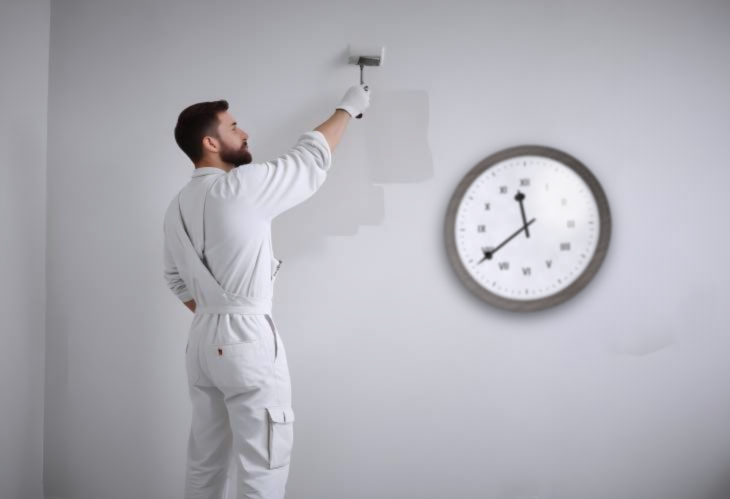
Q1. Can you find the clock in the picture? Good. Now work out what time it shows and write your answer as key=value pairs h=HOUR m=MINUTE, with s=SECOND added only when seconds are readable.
h=11 m=39
